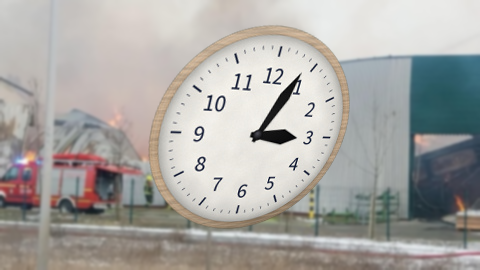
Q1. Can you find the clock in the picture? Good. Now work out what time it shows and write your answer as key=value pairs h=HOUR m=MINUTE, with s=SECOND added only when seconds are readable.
h=3 m=4
